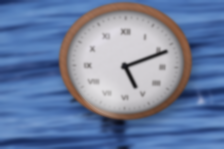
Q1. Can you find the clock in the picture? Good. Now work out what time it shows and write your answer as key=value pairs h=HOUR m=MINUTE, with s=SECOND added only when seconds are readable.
h=5 m=11
